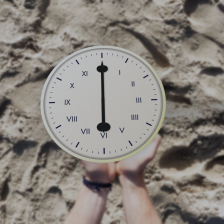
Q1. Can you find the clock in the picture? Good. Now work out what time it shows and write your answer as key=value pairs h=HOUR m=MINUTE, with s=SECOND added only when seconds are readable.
h=6 m=0
